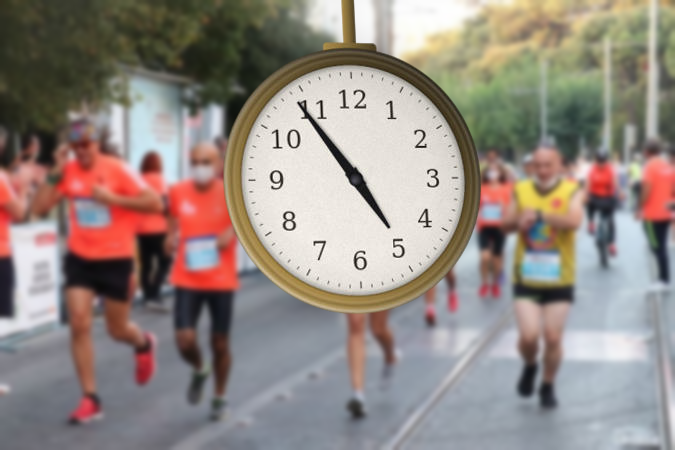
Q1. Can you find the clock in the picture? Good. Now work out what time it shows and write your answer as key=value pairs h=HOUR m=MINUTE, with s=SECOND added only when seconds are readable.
h=4 m=54
